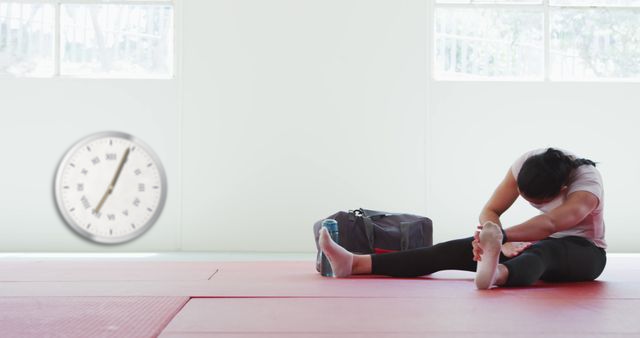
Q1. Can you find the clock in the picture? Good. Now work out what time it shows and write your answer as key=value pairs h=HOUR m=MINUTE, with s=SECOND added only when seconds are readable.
h=7 m=4
